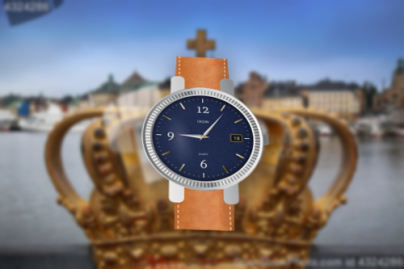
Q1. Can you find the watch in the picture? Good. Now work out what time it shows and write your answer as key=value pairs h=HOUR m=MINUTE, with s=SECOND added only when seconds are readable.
h=9 m=6
